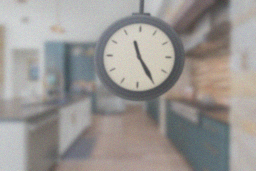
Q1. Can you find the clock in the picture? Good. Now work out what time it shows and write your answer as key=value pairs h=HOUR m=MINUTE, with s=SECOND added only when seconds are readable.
h=11 m=25
